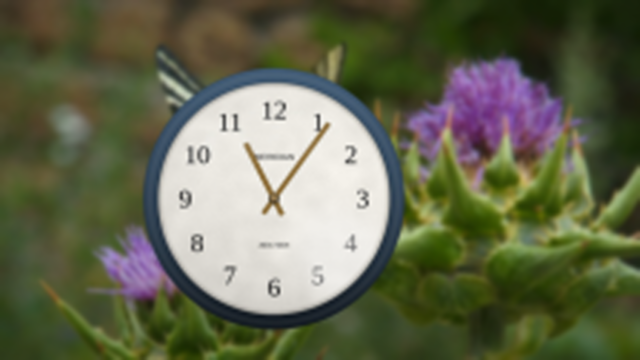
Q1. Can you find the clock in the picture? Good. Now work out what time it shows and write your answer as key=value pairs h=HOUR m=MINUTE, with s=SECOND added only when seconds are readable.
h=11 m=6
